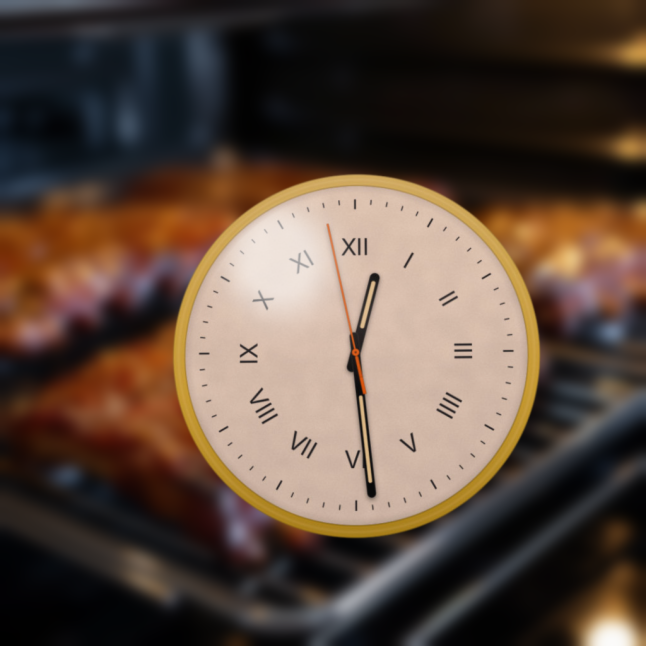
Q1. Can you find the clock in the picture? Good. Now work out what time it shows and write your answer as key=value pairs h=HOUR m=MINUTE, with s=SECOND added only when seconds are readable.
h=12 m=28 s=58
